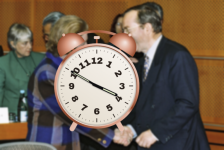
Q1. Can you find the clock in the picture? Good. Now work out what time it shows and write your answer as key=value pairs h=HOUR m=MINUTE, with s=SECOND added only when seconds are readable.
h=3 m=50
